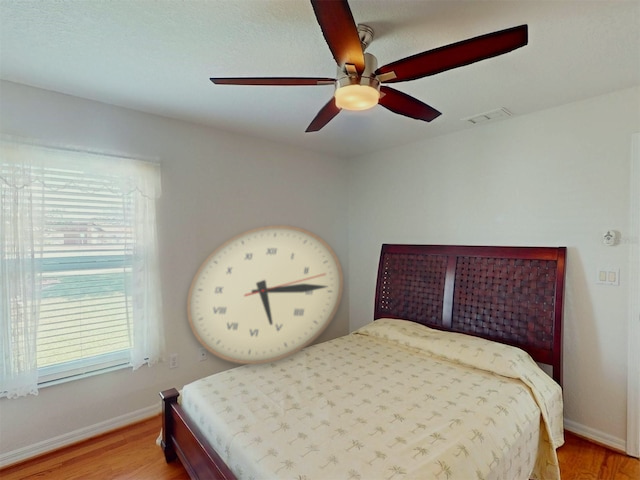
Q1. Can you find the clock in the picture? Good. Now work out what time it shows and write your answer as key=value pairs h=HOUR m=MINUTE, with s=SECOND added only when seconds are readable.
h=5 m=14 s=12
